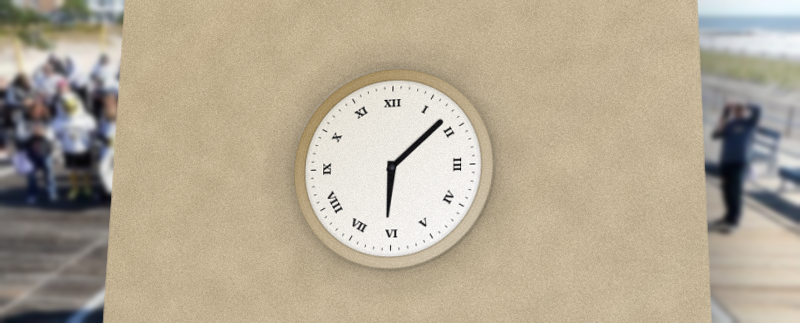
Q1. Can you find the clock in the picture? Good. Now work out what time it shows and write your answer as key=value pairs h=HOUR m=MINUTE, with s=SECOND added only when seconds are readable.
h=6 m=8
